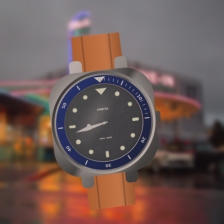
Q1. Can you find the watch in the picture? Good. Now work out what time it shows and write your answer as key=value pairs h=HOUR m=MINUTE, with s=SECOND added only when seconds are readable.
h=8 m=43
